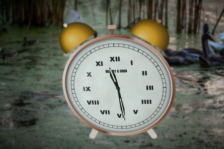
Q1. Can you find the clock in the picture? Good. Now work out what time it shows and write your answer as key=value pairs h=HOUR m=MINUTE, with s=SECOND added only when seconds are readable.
h=11 m=29
